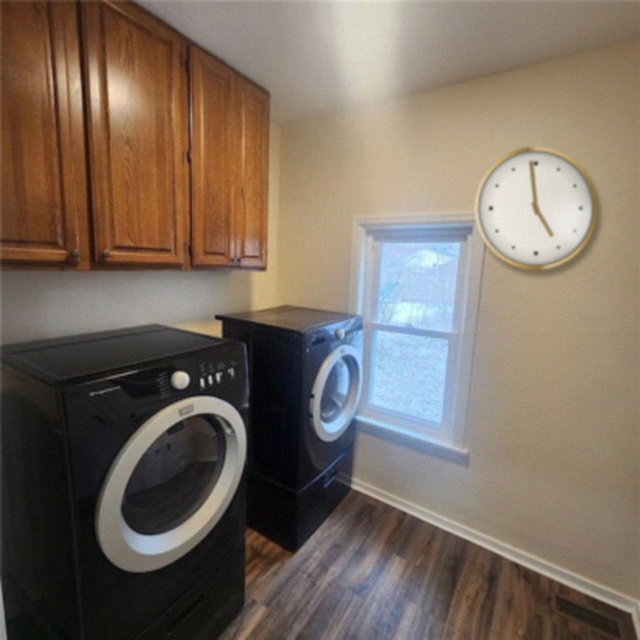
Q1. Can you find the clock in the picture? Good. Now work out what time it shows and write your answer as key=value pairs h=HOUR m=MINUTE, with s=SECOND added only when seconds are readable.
h=4 m=59
